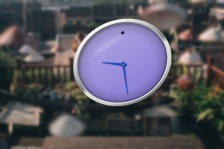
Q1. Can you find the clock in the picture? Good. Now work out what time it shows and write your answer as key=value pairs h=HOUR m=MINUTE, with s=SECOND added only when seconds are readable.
h=9 m=29
